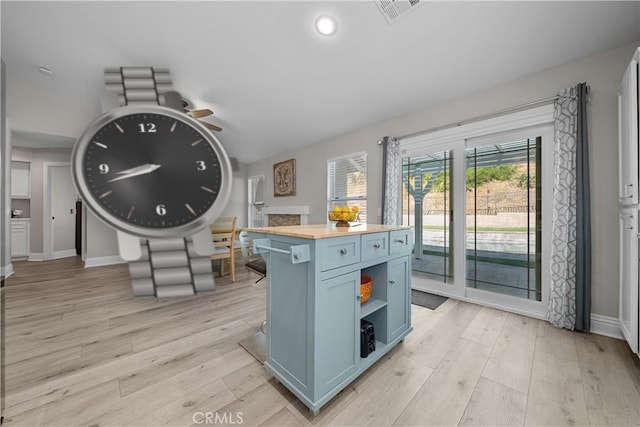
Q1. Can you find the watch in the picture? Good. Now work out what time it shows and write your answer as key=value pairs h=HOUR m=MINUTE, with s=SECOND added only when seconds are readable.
h=8 m=42
